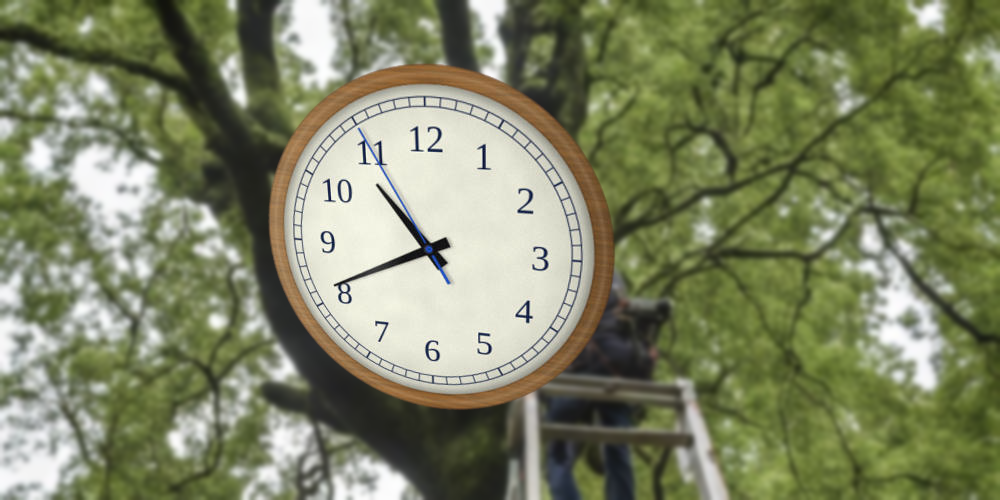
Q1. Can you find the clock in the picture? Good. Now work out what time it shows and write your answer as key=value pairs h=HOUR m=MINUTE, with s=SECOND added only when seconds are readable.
h=10 m=40 s=55
